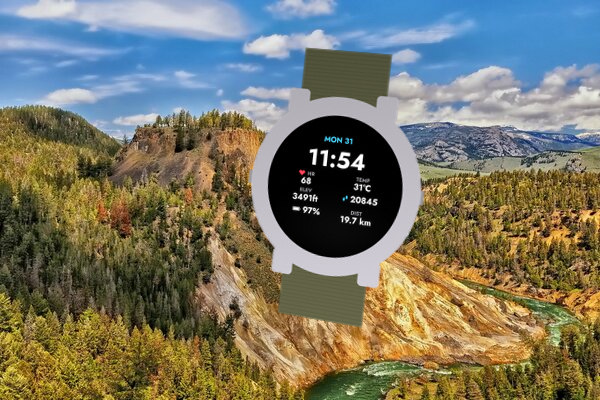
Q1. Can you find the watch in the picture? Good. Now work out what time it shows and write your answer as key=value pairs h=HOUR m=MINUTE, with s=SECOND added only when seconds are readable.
h=11 m=54
